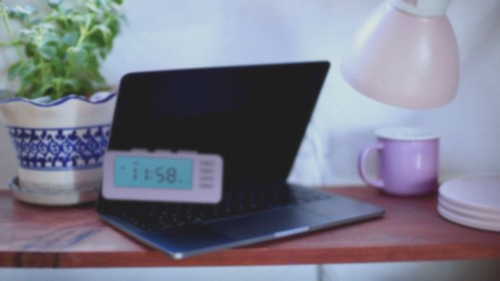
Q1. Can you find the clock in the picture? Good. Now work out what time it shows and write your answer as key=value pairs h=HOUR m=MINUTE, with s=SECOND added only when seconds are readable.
h=11 m=58
